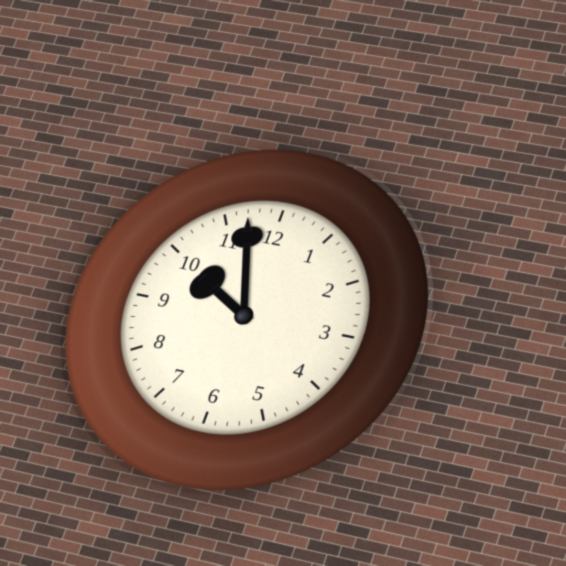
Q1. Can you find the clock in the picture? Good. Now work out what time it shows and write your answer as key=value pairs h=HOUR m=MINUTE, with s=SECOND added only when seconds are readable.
h=9 m=57
